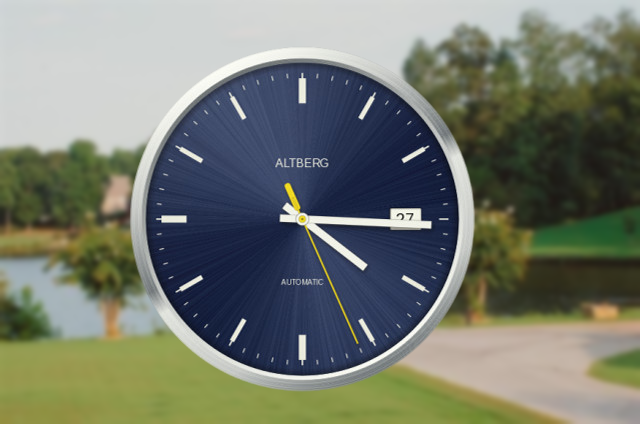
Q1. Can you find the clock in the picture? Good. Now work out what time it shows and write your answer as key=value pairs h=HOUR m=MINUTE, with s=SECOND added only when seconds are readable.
h=4 m=15 s=26
